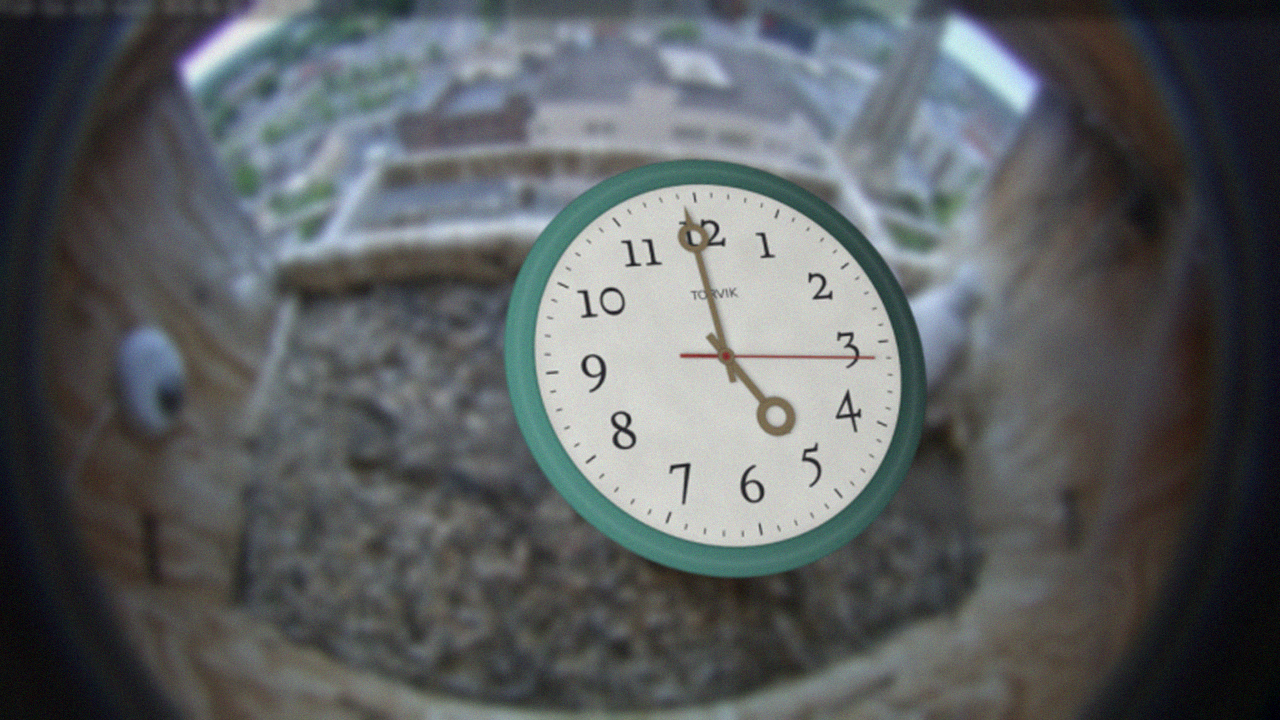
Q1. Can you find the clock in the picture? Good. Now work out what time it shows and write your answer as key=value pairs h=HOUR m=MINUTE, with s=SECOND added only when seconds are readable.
h=4 m=59 s=16
